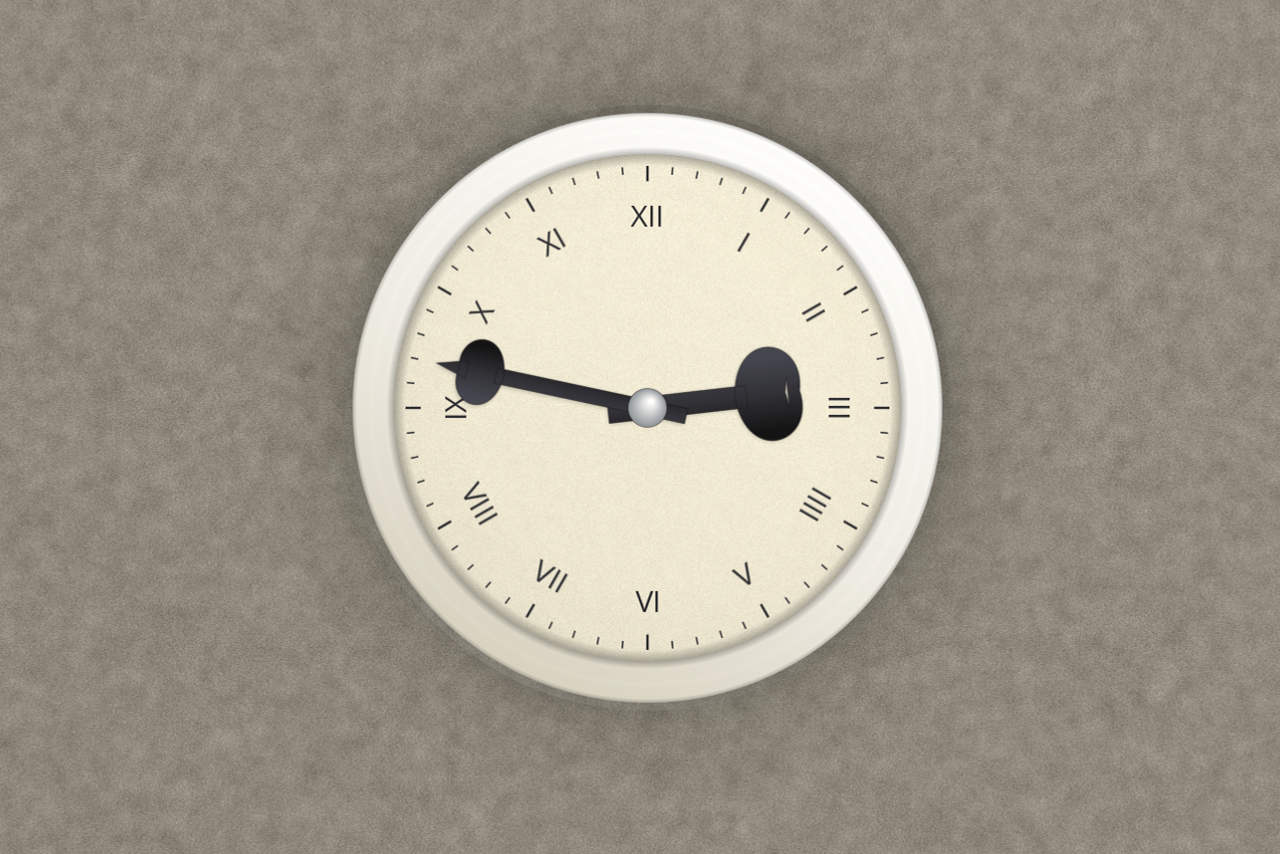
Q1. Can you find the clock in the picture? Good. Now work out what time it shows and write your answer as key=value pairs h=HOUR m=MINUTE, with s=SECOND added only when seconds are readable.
h=2 m=47
